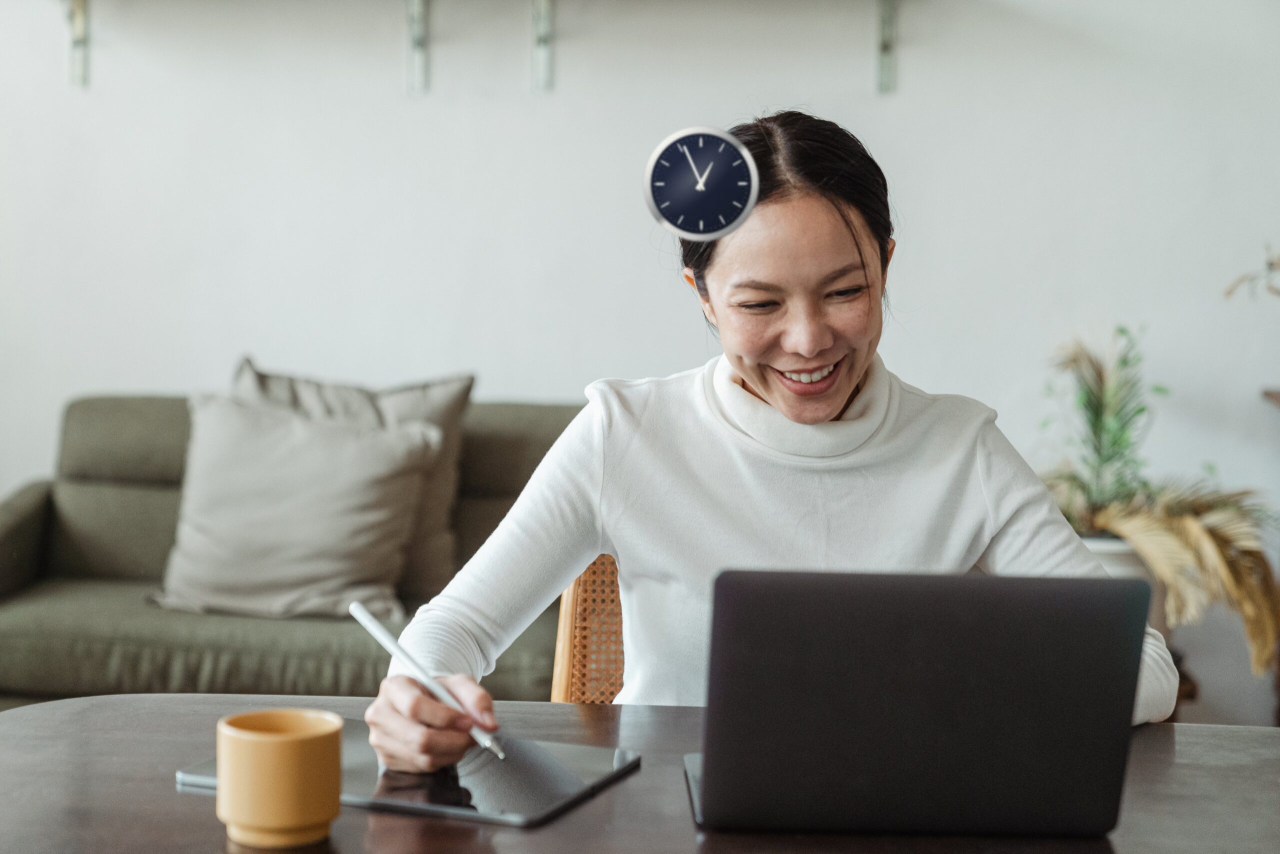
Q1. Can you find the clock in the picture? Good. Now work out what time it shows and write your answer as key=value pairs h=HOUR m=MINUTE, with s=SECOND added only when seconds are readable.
h=12 m=56
